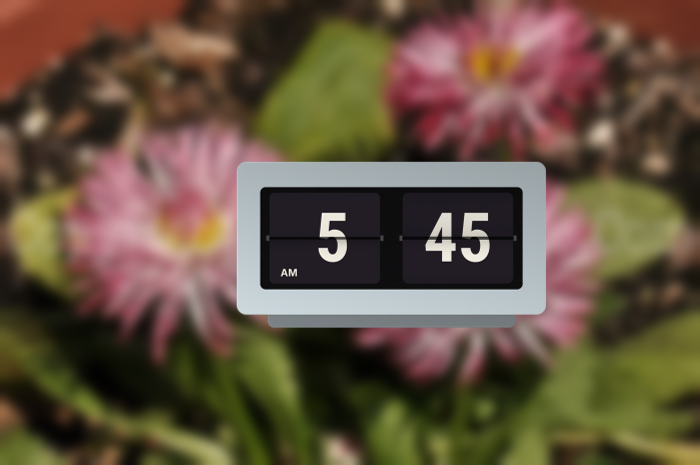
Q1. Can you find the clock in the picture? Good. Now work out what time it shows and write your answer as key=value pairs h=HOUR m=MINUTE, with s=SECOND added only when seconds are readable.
h=5 m=45
